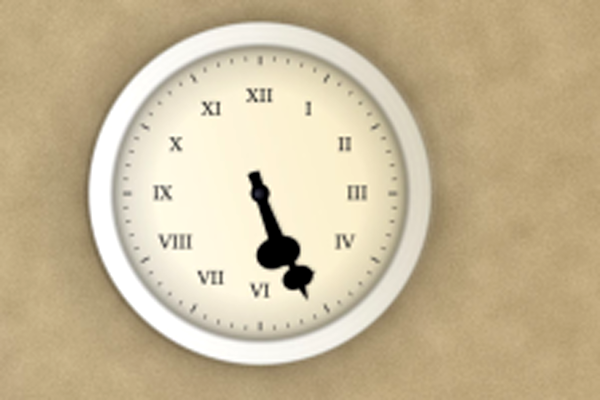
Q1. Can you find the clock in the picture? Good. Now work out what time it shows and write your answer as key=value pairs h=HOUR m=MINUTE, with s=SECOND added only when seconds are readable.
h=5 m=26
